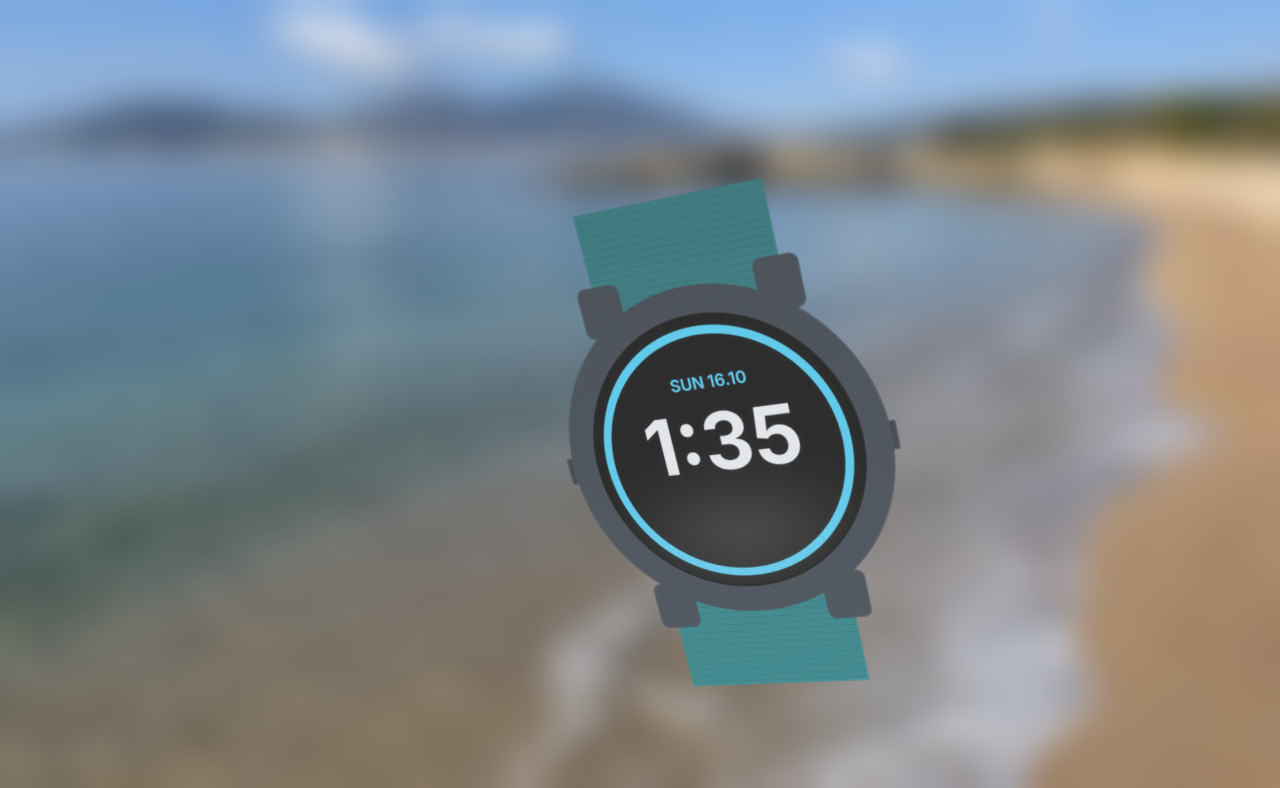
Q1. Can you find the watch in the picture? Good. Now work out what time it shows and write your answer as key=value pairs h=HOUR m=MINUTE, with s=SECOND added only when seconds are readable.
h=1 m=35
